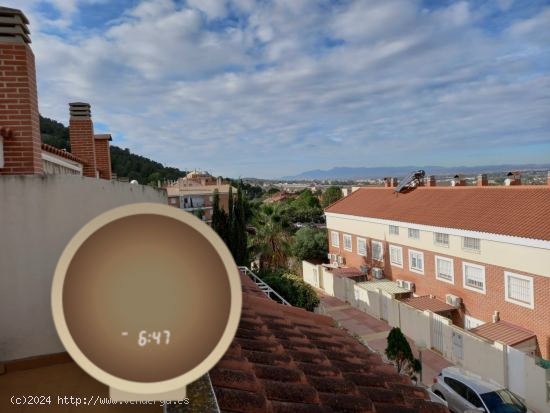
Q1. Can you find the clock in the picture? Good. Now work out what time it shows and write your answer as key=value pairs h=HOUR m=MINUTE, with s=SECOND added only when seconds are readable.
h=6 m=47
